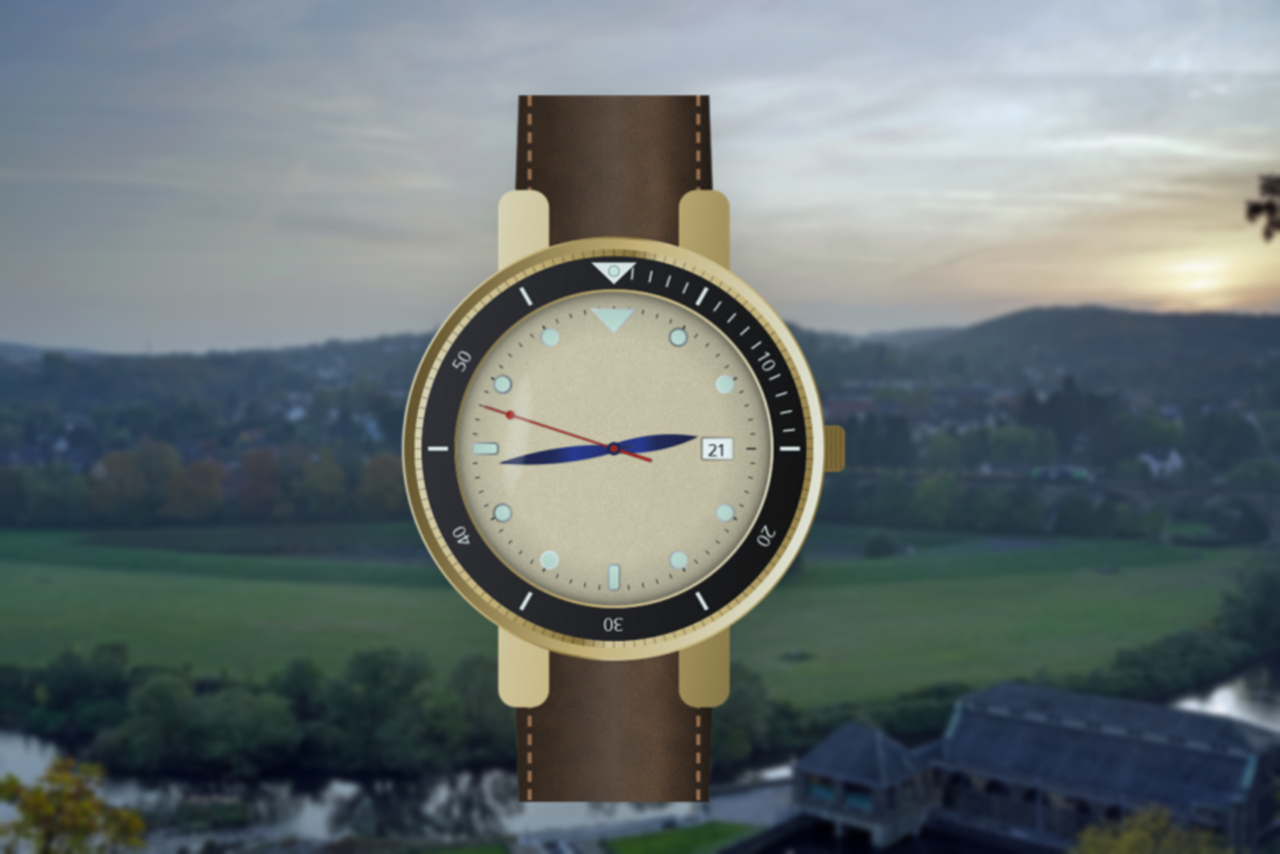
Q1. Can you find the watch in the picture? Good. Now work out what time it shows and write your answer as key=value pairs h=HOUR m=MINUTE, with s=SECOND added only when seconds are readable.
h=2 m=43 s=48
